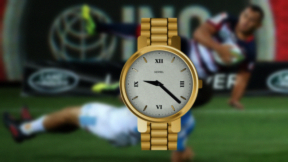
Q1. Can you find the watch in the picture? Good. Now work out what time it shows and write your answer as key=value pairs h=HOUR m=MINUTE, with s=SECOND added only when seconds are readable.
h=9 m=22
